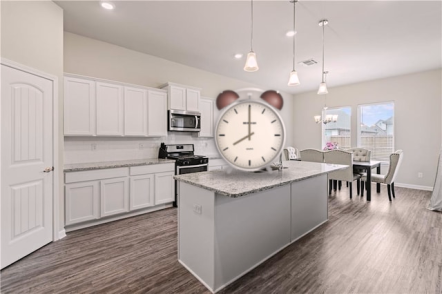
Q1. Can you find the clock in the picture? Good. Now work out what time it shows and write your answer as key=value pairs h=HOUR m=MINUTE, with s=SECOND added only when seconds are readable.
h=8 m=0
